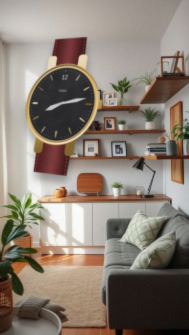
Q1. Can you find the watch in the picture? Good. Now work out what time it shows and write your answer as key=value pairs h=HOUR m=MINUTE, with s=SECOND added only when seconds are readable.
h=8 m=13
